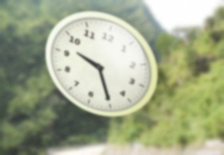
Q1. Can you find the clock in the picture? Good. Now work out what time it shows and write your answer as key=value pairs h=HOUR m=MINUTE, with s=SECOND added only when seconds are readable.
h=9 m=25
